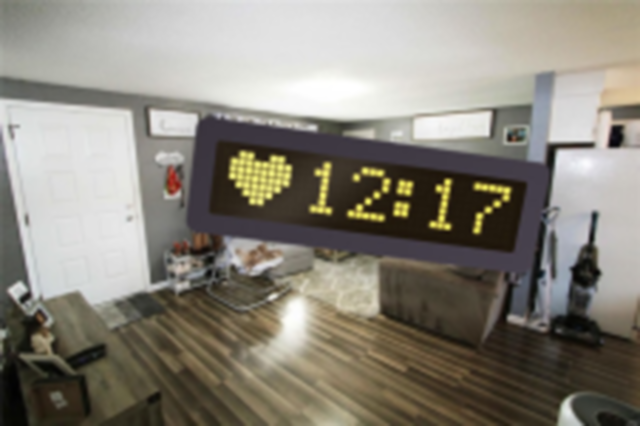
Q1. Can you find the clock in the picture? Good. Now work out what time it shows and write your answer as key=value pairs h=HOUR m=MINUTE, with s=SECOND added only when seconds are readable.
h=12 m=17
